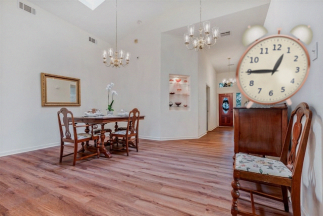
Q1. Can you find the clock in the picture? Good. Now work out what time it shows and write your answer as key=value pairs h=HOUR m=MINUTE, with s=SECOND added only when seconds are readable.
h=12 m=45
